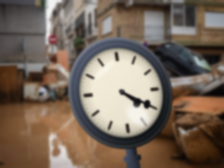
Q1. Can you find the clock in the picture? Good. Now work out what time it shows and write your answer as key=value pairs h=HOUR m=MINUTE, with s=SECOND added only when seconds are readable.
h=4 m=20
